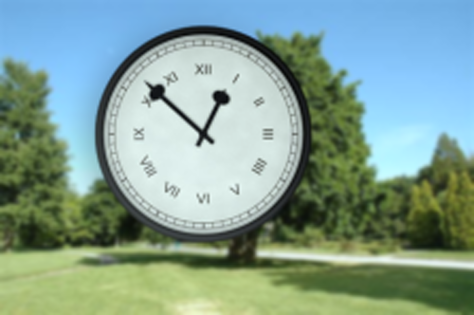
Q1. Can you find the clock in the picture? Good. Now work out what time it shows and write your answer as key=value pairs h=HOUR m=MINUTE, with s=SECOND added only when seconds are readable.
h=12 m=52
